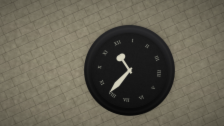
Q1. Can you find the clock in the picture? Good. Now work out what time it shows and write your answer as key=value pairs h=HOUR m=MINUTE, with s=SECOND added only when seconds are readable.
h=11 m=41
